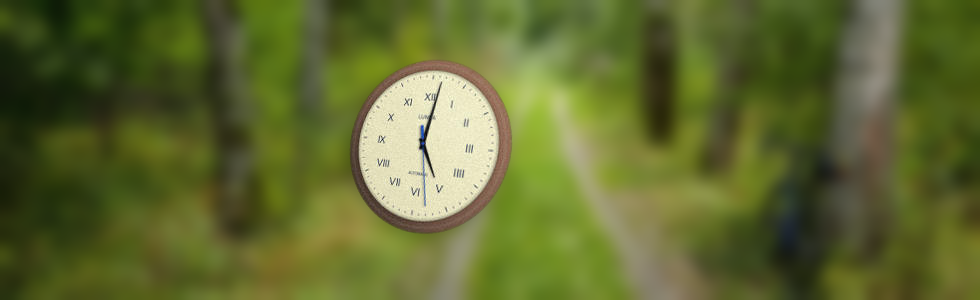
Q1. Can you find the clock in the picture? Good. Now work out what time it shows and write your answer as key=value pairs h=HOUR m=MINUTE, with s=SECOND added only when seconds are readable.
h=5 m=1 s=28
